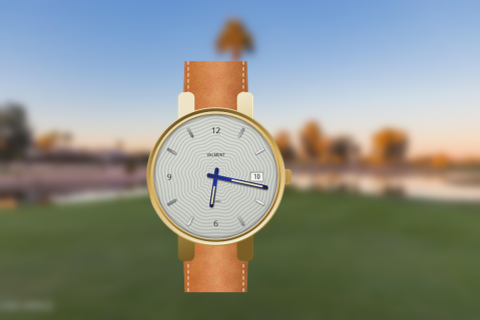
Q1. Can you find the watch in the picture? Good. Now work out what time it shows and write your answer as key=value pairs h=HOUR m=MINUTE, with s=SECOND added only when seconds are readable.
h=6 m=17
